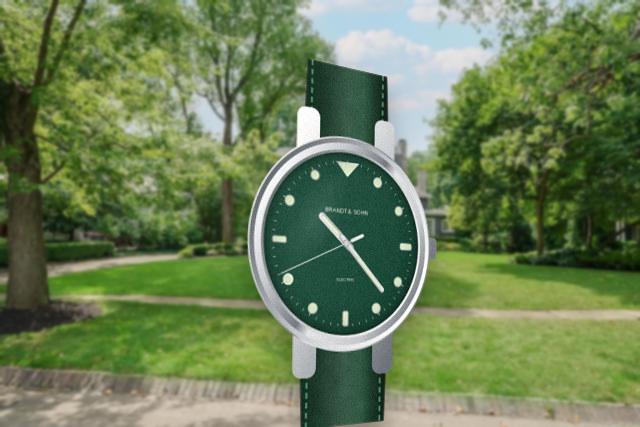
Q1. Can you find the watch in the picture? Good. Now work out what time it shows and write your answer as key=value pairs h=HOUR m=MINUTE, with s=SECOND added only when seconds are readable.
h=10 m=22 s=41
